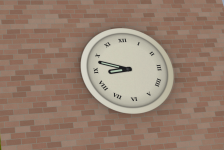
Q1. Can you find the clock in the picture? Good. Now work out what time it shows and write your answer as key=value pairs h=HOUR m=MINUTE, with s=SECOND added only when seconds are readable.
h=8 m=48
